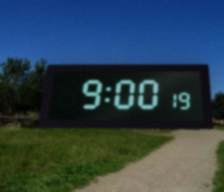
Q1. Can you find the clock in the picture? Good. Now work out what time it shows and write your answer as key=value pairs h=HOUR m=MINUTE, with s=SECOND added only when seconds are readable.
h=9 m=0 s=19
